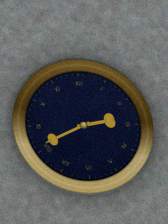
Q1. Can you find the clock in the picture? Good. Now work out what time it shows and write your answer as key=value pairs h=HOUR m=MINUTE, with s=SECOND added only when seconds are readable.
h=2 m=41
